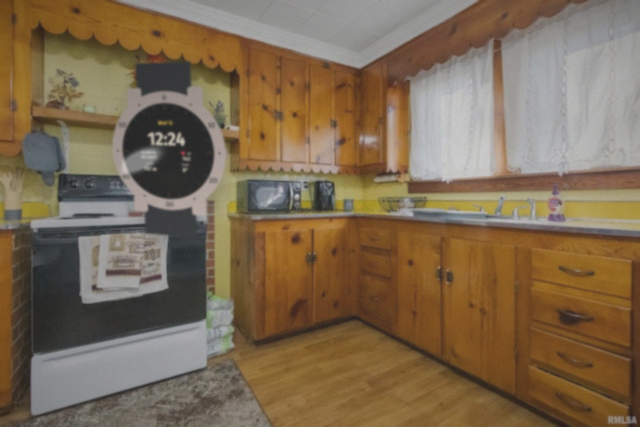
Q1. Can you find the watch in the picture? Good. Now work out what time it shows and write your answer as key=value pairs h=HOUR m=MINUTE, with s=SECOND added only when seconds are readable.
h=12 m=24
